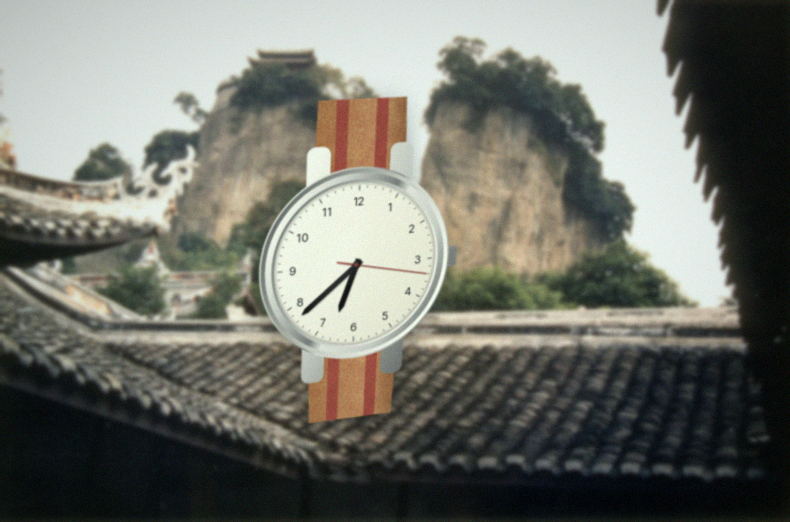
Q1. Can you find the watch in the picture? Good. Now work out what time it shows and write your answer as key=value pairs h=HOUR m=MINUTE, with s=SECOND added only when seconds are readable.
h=6 m=38 s=17
